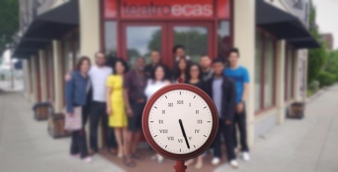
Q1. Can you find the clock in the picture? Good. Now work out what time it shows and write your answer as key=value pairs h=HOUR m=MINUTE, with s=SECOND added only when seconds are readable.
h=5 m=27
